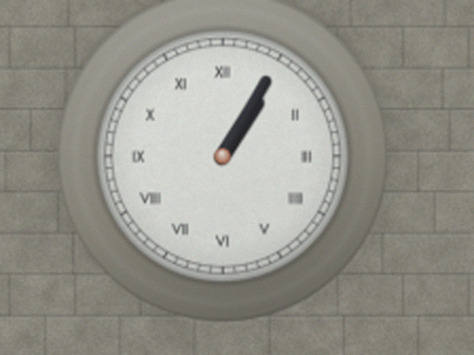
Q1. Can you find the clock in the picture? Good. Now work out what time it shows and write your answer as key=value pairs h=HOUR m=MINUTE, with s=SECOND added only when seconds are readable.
h=1 m=5
